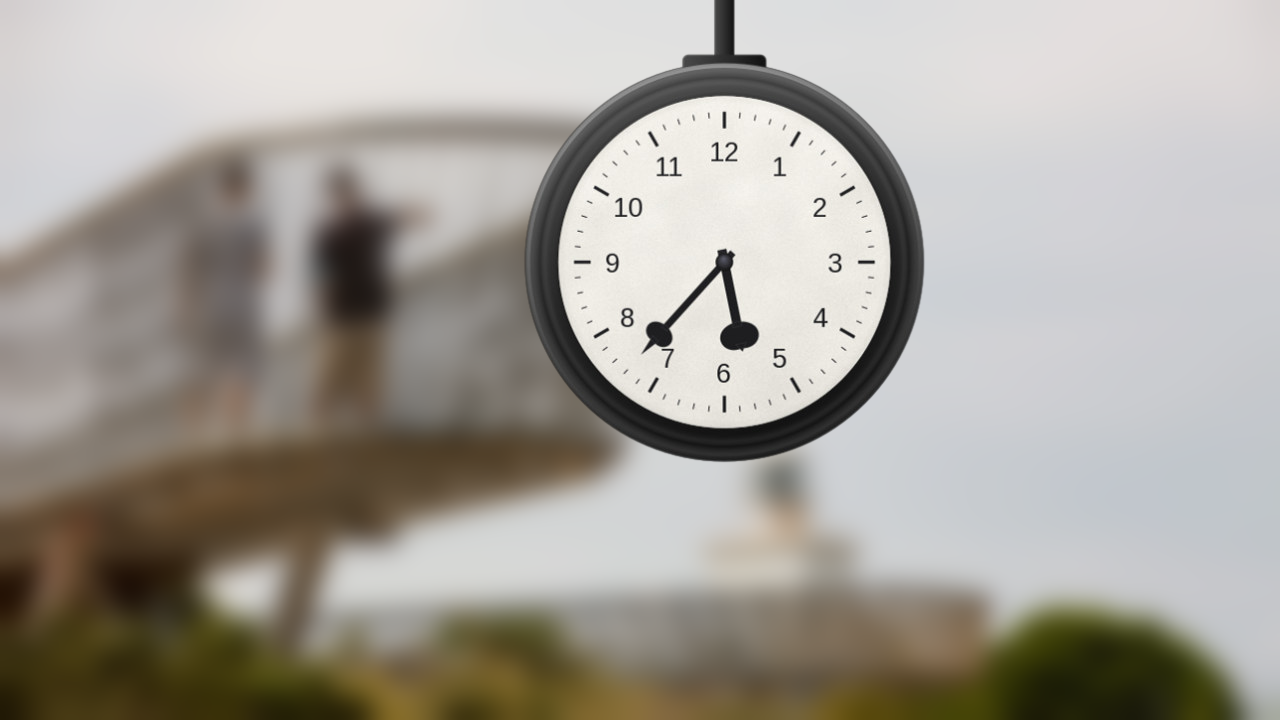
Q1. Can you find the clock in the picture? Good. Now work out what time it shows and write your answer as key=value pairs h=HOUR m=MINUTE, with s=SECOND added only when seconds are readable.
h=5 m=37
